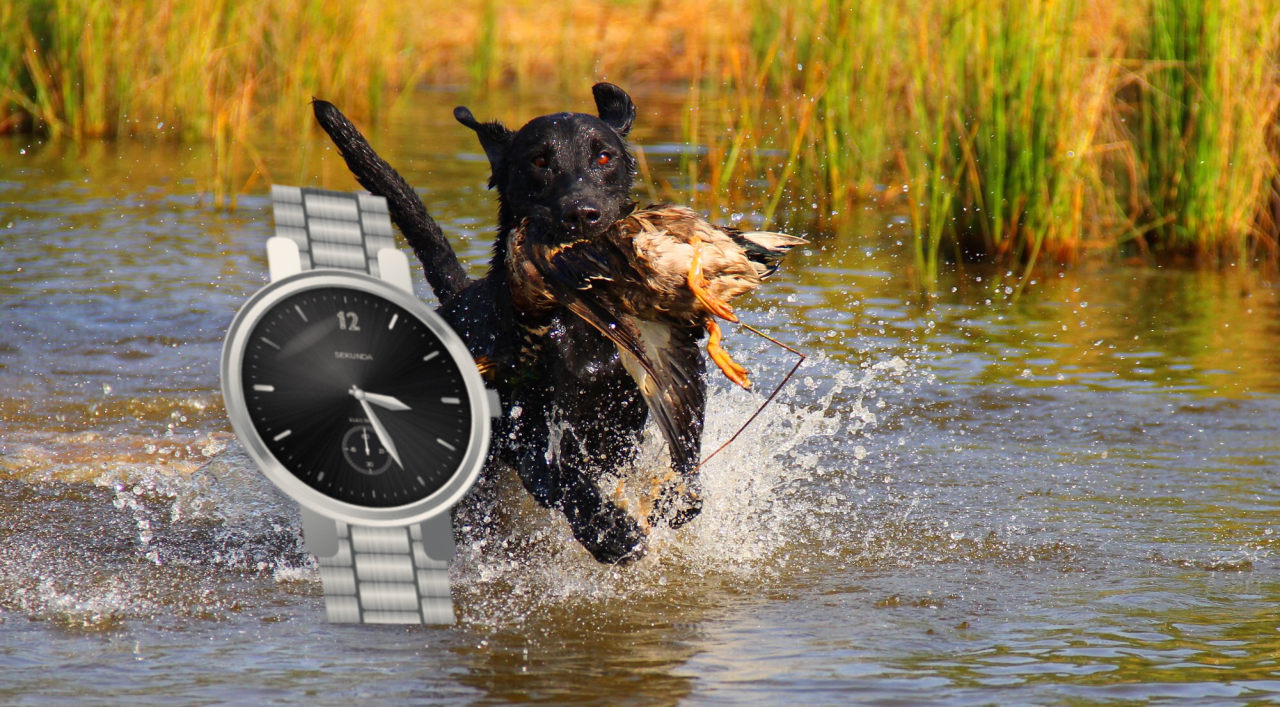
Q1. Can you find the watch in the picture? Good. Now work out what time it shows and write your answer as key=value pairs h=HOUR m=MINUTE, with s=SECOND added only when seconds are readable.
h=3 m=26
